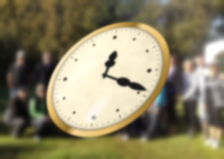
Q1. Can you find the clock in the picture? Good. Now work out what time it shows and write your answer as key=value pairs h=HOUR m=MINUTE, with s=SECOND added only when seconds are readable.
h=12 m=19
